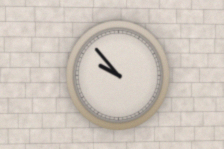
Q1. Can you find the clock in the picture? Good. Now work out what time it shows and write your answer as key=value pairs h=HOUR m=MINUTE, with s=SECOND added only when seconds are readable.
h=9 m=53
